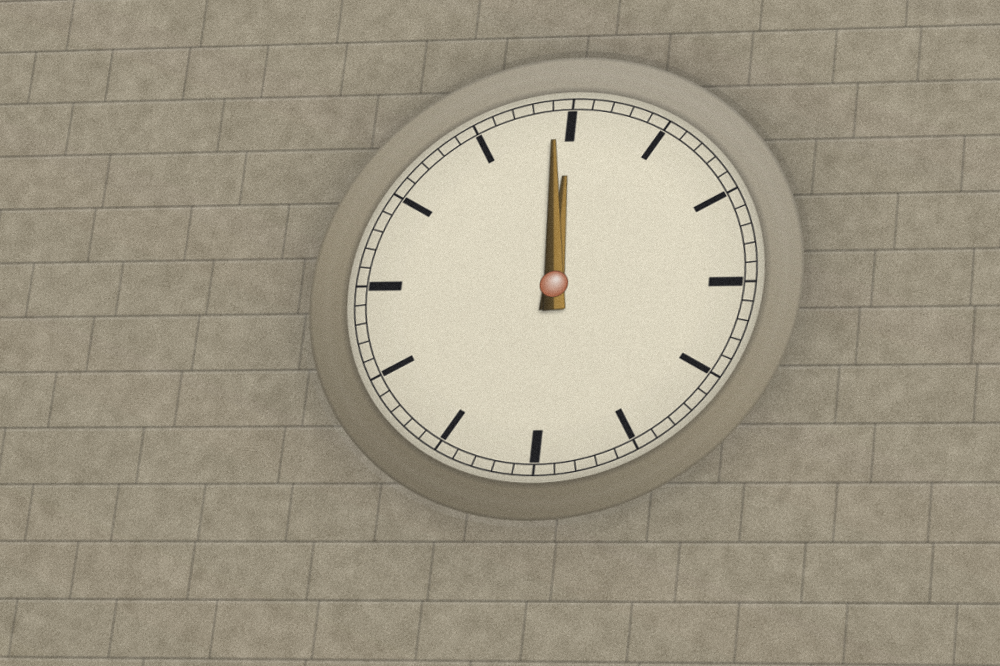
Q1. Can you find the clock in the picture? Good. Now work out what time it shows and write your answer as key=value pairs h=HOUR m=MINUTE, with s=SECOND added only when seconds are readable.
h=11 m=59
